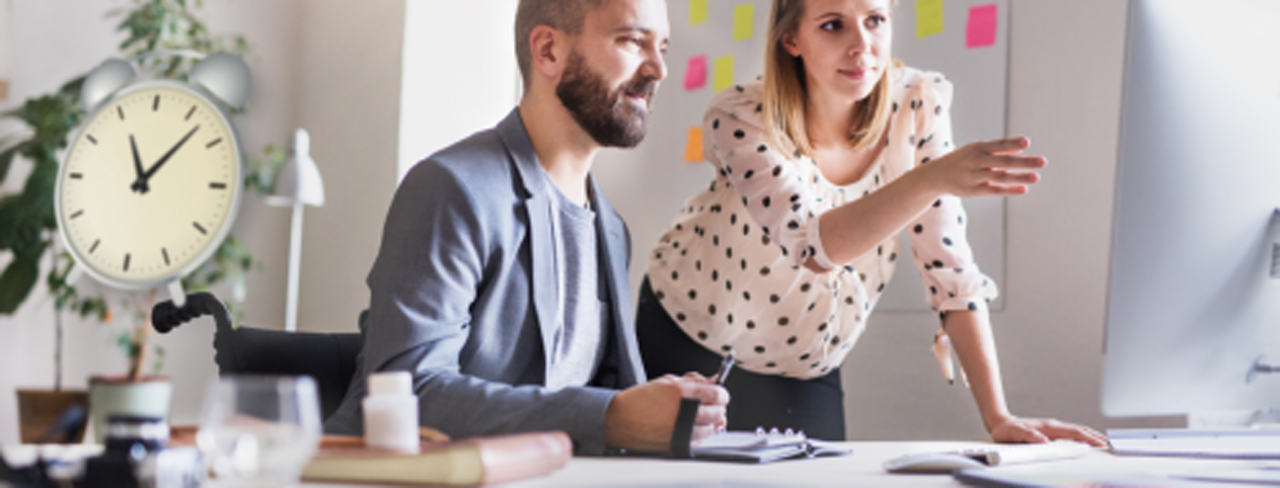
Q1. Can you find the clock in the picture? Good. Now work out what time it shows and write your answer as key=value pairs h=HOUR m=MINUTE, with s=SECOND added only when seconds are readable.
h=11 m=7
